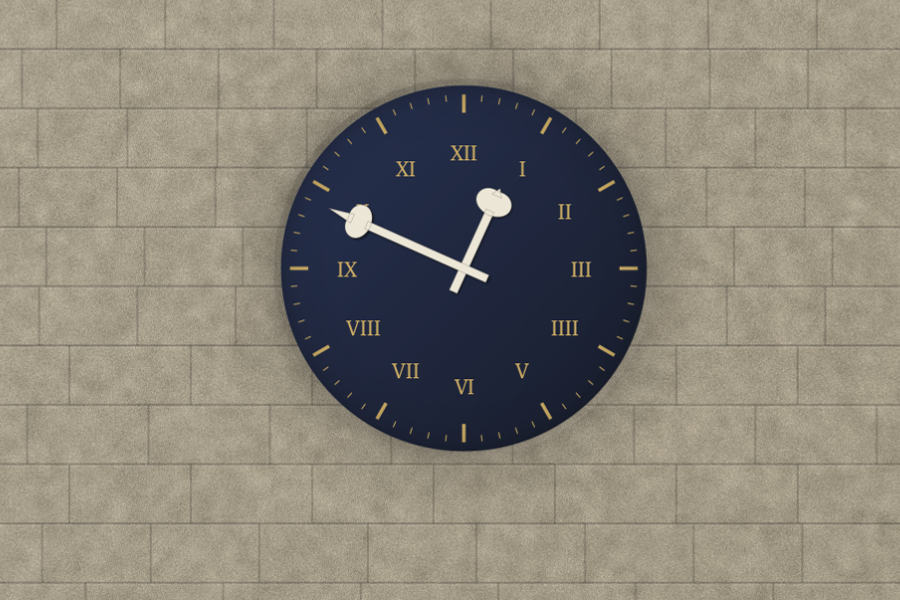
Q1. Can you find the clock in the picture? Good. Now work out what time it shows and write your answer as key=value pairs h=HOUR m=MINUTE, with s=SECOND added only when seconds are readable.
h=12 m=49
